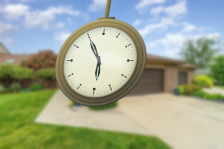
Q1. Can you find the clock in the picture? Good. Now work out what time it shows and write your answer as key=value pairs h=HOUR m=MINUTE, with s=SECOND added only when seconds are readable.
h=5 m=55
